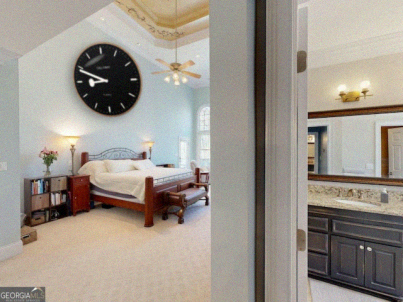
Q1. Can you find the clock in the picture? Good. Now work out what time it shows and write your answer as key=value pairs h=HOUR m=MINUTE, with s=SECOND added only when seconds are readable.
h=8 m=49
